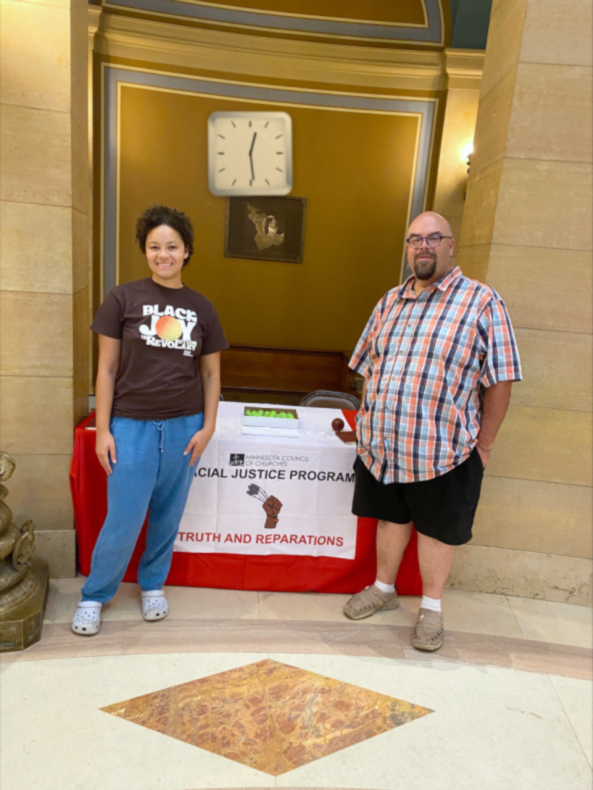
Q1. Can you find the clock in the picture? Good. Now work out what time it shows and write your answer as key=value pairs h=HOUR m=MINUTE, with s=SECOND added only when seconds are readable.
h=12 m=29
